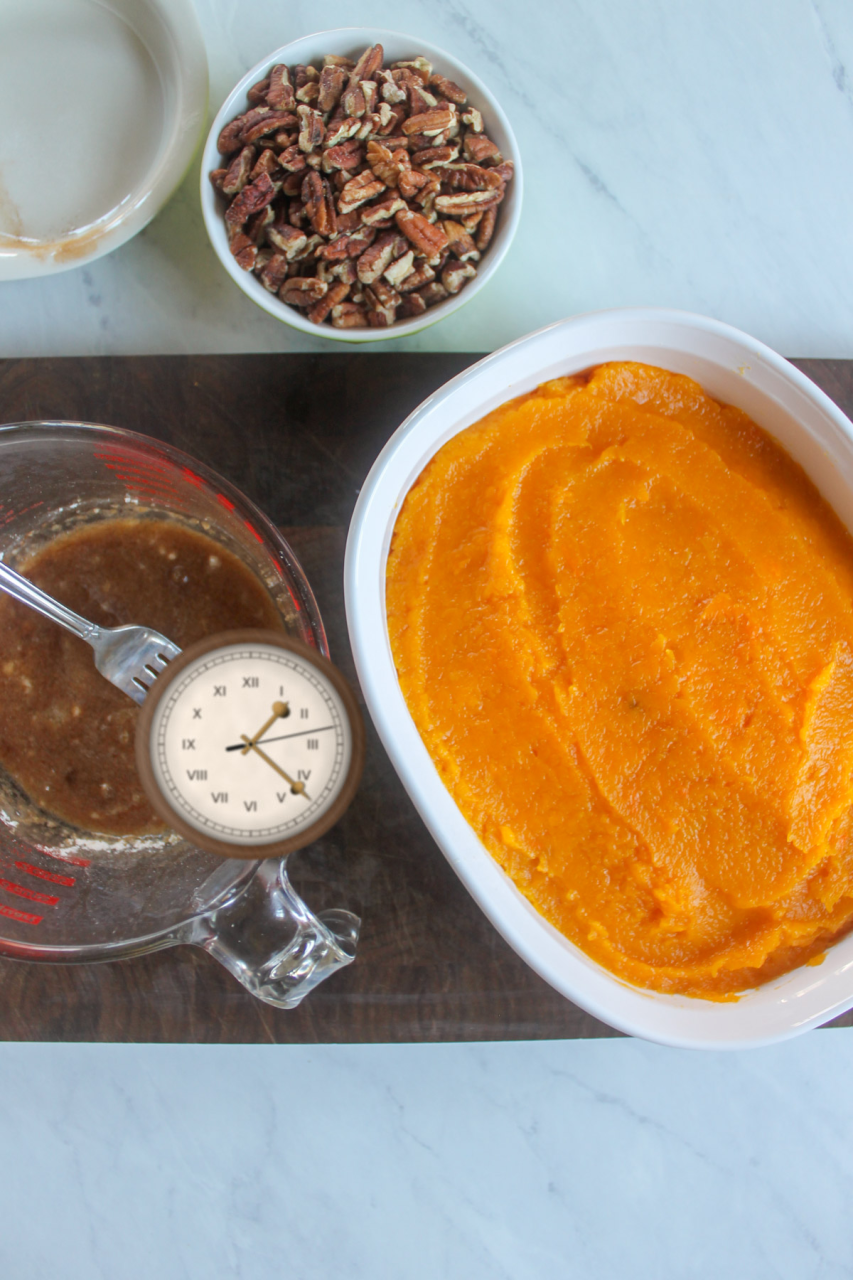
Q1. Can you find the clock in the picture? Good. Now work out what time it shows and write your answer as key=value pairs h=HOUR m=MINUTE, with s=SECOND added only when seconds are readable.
h=1 m=22 s=13
